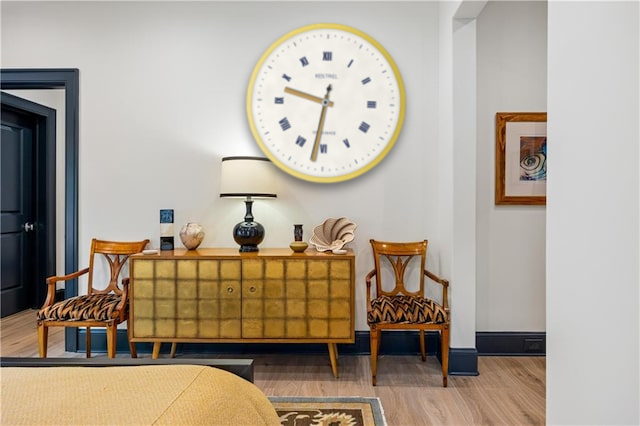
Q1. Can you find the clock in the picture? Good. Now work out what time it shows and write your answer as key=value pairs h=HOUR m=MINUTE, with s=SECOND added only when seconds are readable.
h=9 m=31 s=32
